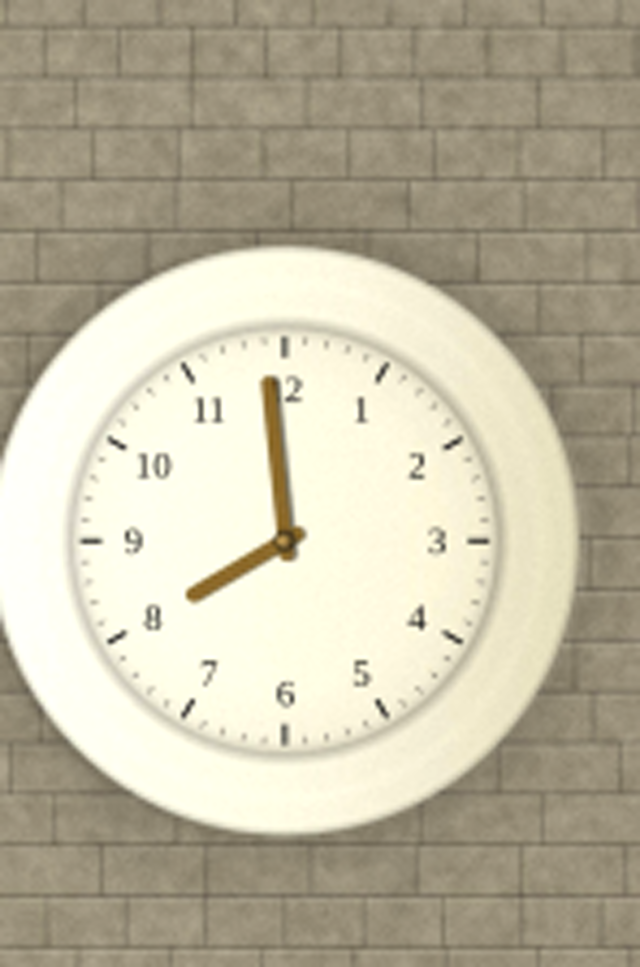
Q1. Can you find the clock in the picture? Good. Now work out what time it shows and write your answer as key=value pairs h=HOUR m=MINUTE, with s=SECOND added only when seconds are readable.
h=7 m=59
